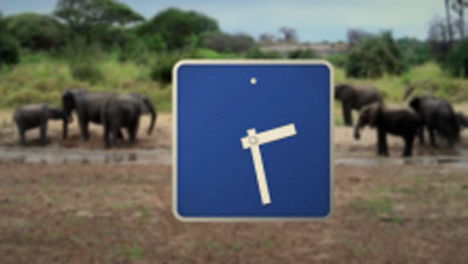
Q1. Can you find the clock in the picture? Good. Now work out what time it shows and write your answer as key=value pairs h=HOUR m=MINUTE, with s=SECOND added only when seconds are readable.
h=2 m=28
